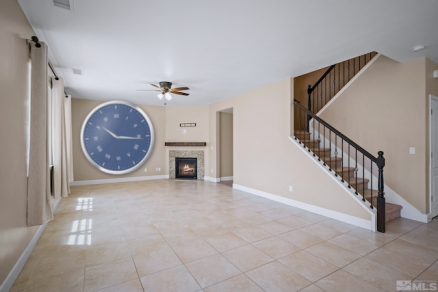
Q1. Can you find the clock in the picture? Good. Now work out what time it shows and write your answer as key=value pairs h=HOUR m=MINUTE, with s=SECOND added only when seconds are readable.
h=10 m=16
